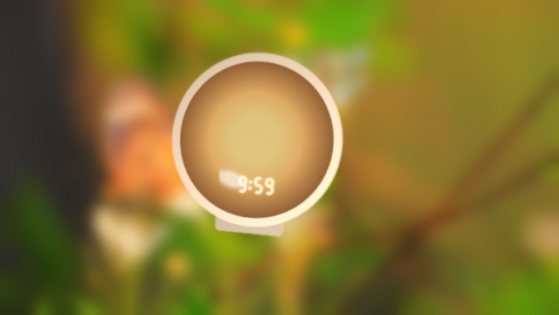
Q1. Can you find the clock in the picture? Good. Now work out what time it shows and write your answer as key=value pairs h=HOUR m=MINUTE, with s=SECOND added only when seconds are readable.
h=9 m=59
